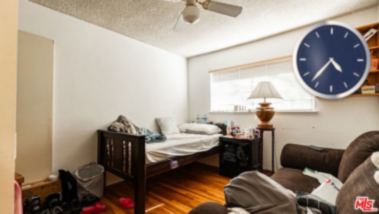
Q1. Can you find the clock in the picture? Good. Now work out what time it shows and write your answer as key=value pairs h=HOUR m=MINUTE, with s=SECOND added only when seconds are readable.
h=4 m=37
